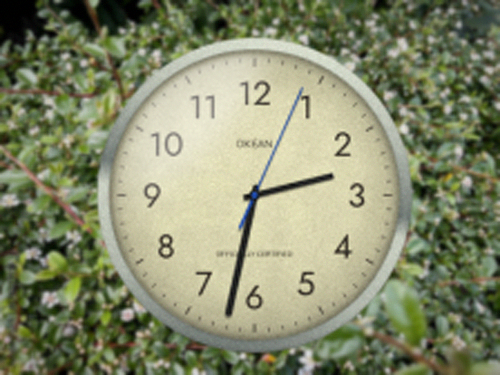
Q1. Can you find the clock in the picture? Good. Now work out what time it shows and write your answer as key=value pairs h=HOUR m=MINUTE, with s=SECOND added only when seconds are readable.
h=2 m=32 s=4
